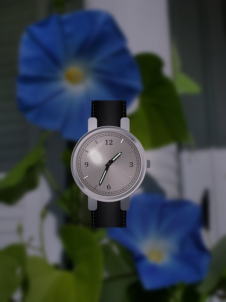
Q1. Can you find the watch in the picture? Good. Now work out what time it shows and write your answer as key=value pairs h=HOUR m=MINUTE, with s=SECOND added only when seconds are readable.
h=1 m=34
